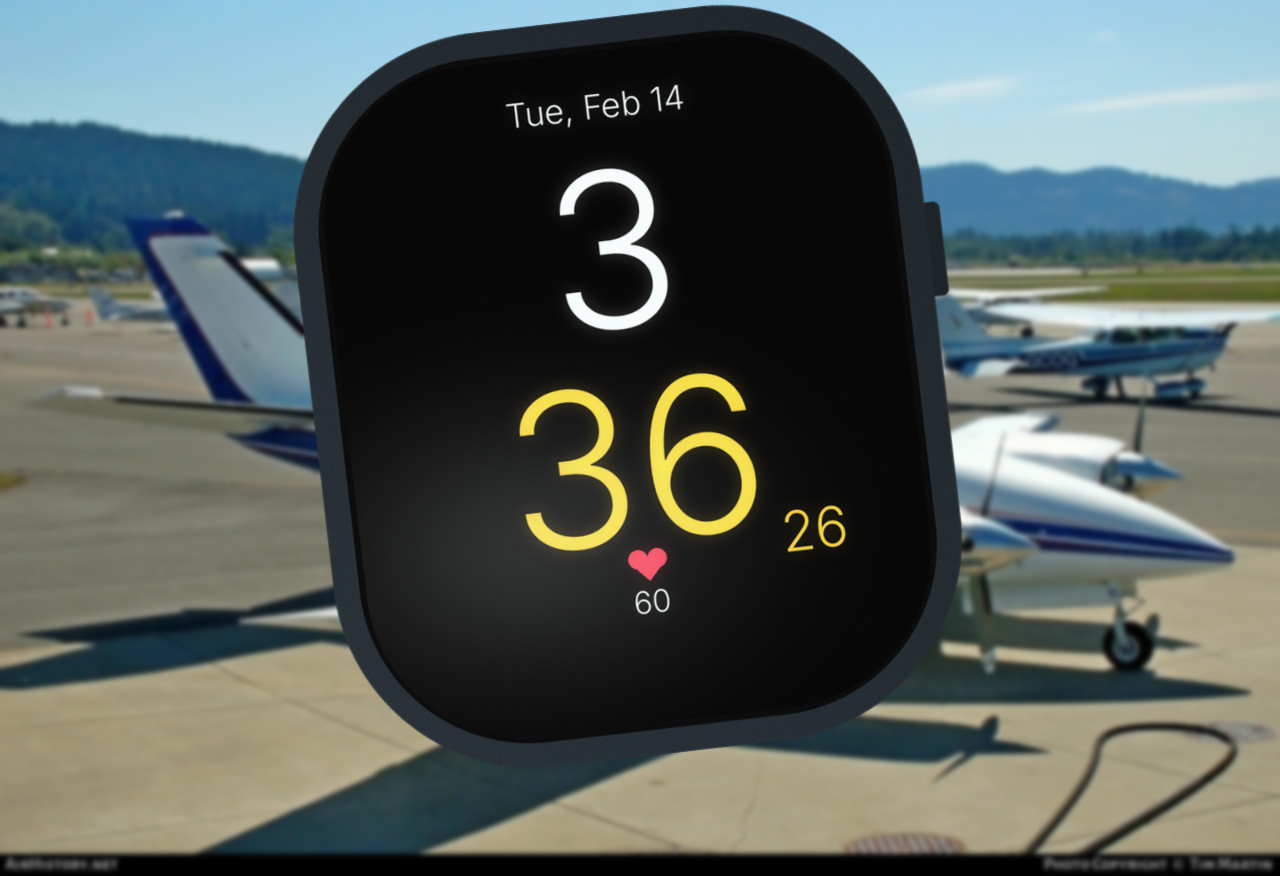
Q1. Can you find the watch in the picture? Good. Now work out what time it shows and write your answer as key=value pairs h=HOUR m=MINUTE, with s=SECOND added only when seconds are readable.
h=3 m=36 s=26
